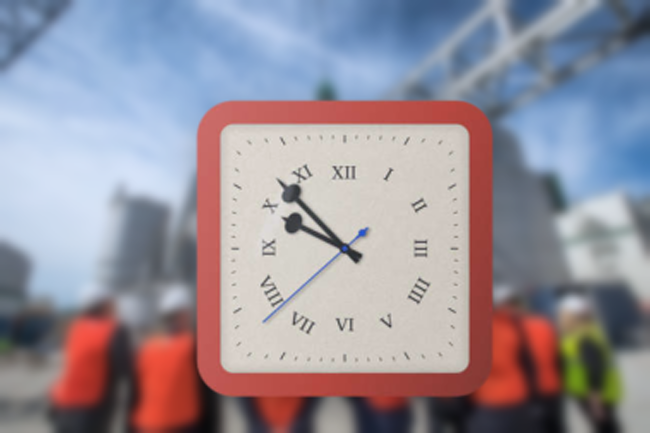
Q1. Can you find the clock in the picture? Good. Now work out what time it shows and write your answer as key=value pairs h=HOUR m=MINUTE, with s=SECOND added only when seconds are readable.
h=9 m=52 s=38
